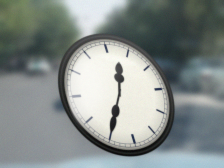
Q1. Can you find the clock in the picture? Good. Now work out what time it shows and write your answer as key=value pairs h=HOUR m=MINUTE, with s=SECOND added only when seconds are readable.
h=12 m=35
